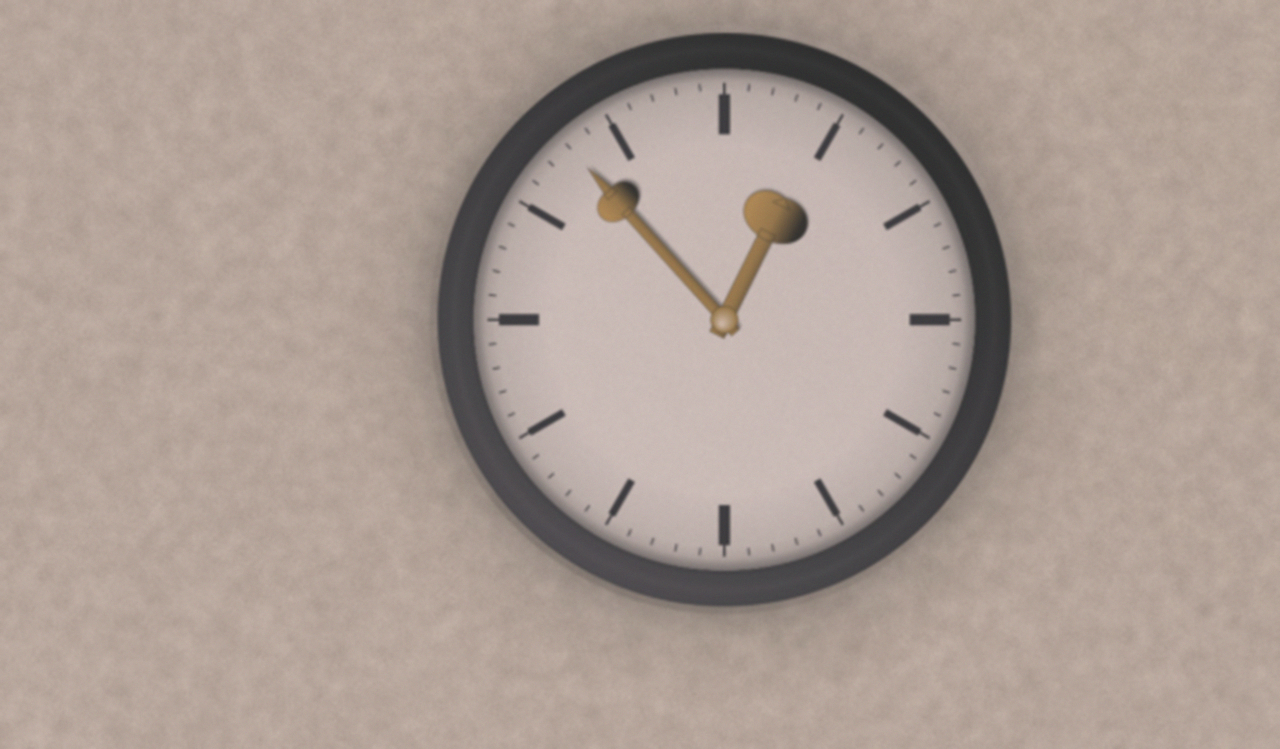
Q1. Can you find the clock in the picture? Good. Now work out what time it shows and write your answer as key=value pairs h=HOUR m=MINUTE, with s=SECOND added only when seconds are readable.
h=12 m=53
